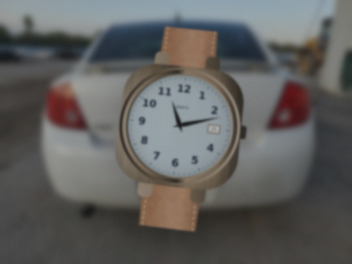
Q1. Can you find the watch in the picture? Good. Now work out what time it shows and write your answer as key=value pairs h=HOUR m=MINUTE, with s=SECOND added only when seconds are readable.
h=11 m=12
